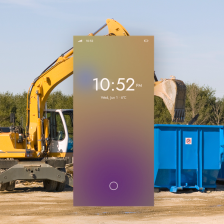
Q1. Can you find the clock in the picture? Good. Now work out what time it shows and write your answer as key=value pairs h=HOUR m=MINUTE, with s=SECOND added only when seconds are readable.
h=10 m=52
